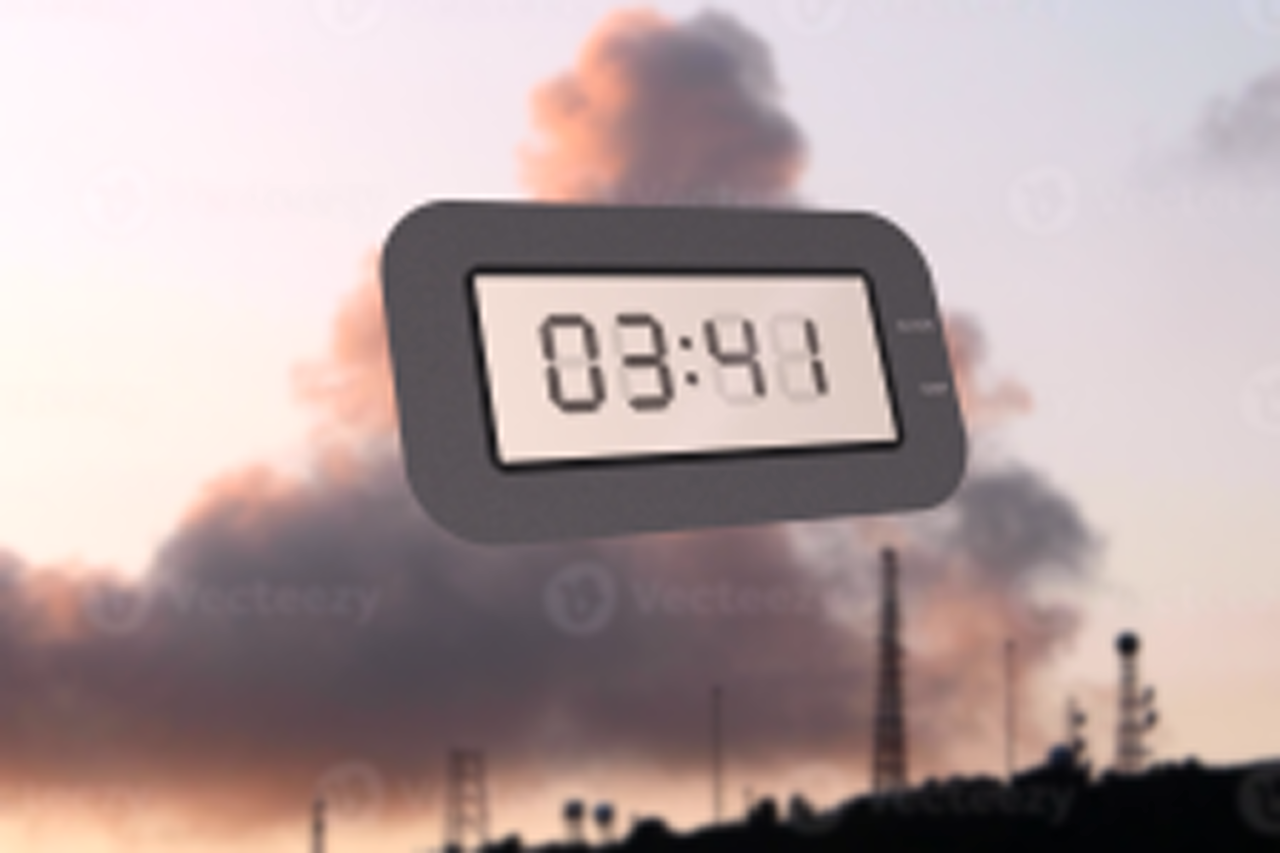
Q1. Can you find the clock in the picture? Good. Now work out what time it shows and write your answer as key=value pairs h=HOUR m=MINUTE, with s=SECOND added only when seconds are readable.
h=3 m=41
